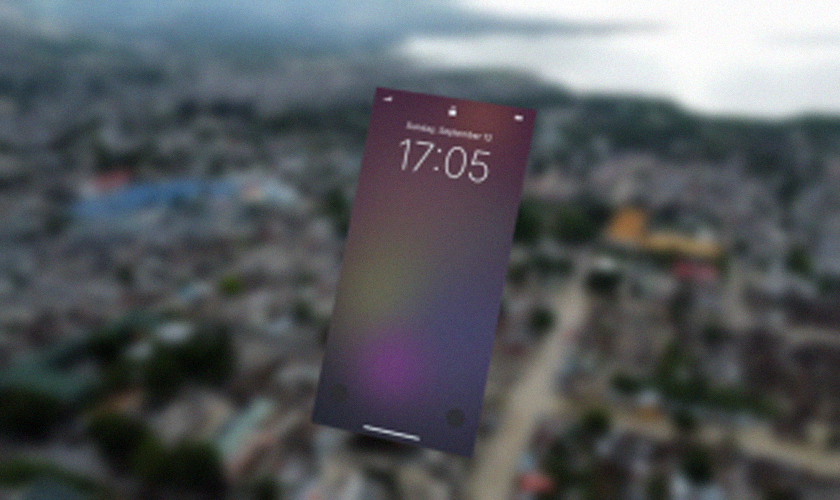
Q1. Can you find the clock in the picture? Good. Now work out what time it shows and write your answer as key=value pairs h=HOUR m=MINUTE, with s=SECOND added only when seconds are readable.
h=17 m=5
